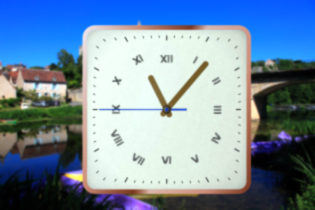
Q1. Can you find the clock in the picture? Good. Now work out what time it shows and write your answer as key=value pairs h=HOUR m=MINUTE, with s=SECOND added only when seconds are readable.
h=11 m=6 s=45
